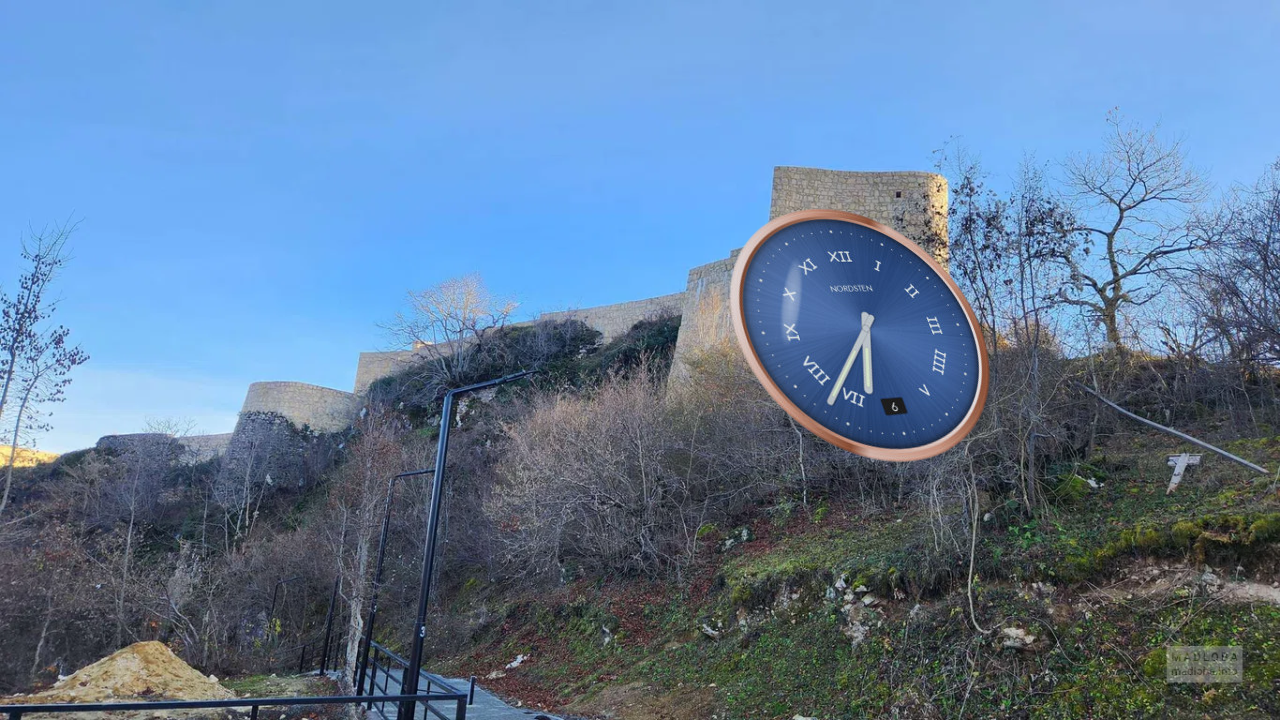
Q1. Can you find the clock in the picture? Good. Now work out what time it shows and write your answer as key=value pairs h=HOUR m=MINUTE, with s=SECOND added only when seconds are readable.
h=6 m=37
